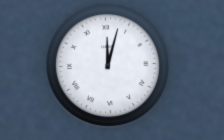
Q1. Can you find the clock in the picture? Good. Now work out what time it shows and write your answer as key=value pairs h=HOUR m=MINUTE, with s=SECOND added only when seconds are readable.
h=12 m=3
